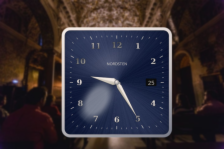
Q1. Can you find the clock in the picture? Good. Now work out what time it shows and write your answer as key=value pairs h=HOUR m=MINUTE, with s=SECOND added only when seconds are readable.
h=9 m=25
